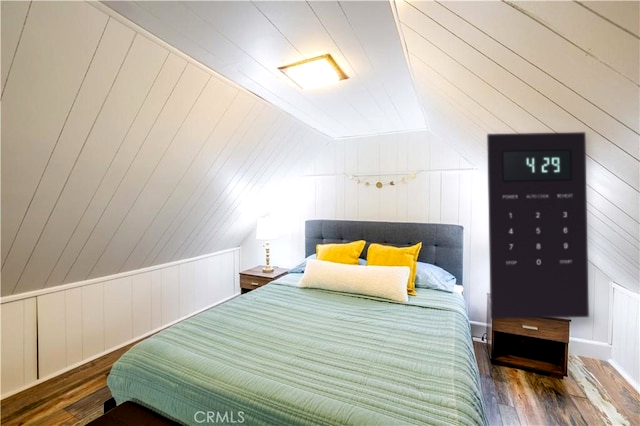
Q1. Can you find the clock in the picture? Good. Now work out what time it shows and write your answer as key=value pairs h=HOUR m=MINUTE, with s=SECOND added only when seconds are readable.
h=4 m=29
